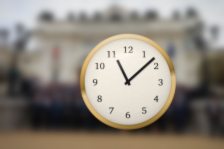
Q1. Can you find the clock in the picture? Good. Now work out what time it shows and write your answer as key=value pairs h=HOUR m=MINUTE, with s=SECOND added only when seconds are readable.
h=11 m=8
